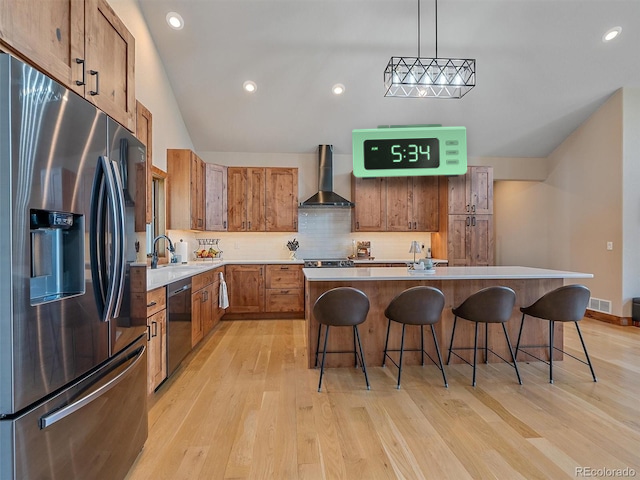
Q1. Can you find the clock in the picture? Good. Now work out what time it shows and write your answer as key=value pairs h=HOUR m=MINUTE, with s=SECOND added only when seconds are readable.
h=5 m=34
